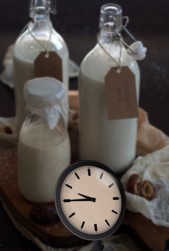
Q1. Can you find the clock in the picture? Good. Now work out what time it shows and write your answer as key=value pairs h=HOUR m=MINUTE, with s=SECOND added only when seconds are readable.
h=9 m=45
